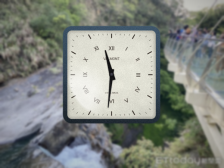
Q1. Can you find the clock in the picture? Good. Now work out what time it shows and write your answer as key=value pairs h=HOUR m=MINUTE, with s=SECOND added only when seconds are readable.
h=11 m=31
